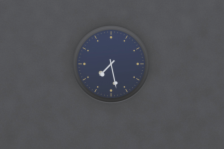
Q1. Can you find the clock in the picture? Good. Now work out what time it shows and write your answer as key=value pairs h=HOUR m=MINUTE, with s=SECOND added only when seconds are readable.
h=7 m=28
